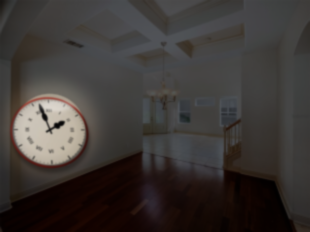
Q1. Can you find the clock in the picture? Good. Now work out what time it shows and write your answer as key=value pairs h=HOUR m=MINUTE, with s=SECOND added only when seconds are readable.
h=1 m=57
